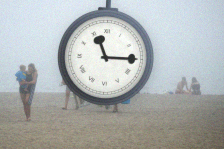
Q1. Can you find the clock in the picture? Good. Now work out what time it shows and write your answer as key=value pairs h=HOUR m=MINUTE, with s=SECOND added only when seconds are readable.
h=11 m=15
